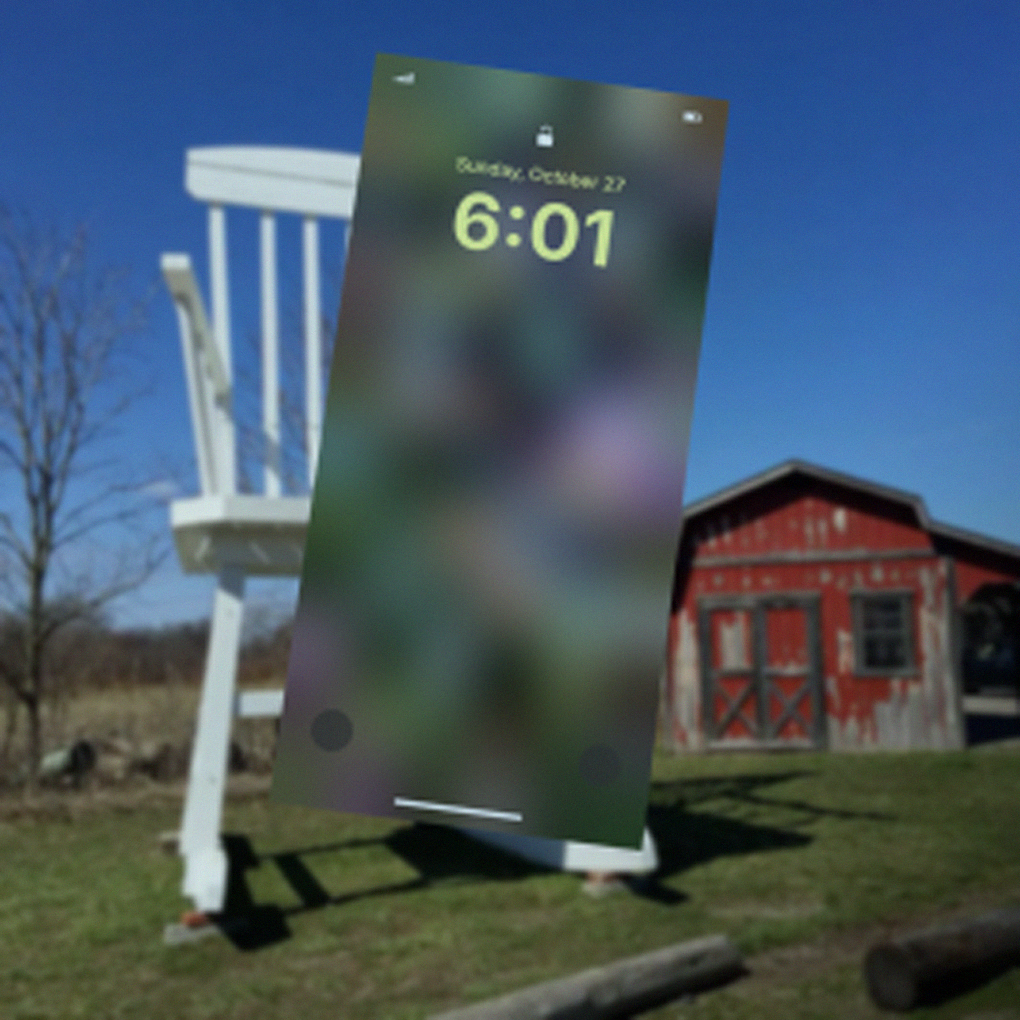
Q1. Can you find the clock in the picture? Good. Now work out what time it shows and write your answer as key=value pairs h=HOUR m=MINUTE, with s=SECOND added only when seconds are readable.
h=6 m=1
